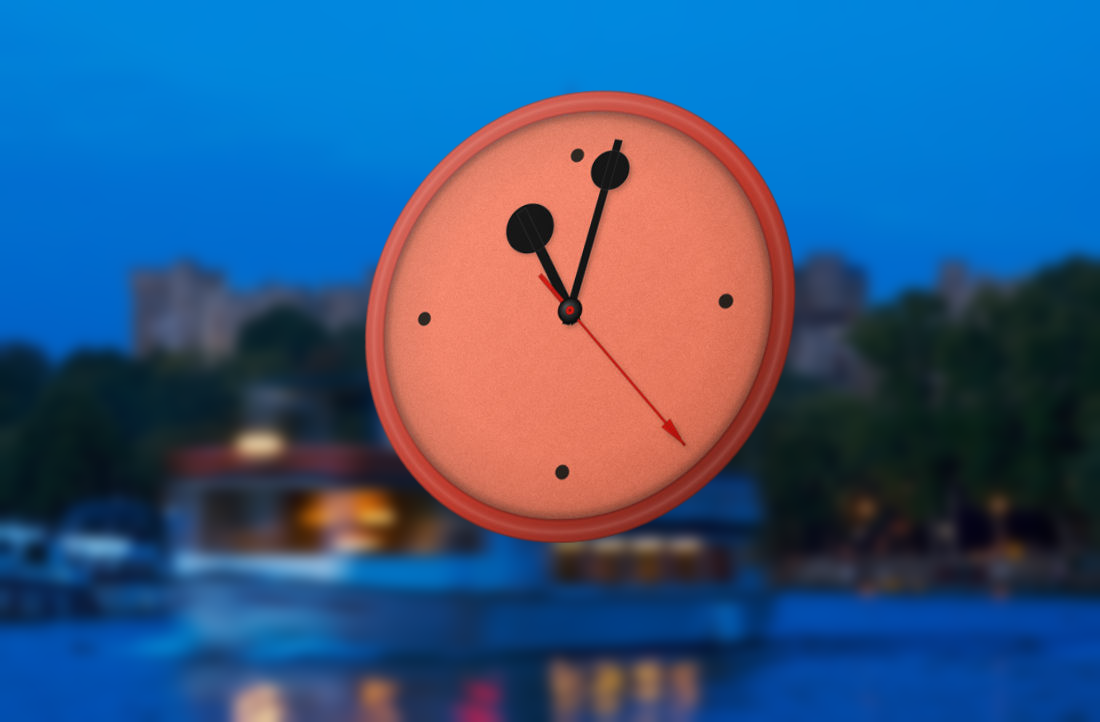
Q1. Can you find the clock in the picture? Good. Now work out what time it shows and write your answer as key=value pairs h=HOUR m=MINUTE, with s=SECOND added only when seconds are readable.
h=11 m=2 s=23
